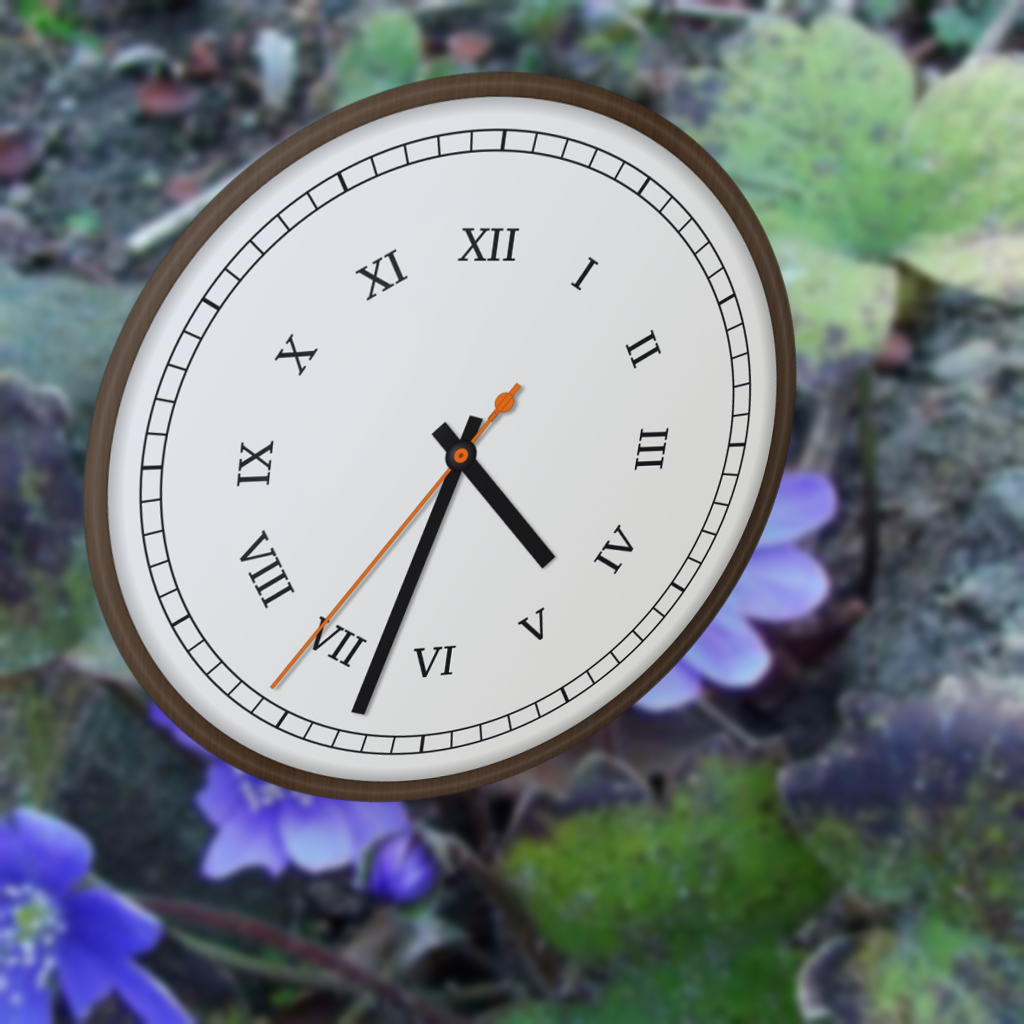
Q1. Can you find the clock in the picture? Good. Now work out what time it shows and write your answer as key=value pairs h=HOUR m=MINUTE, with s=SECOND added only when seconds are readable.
h=4 m=32 s=36
